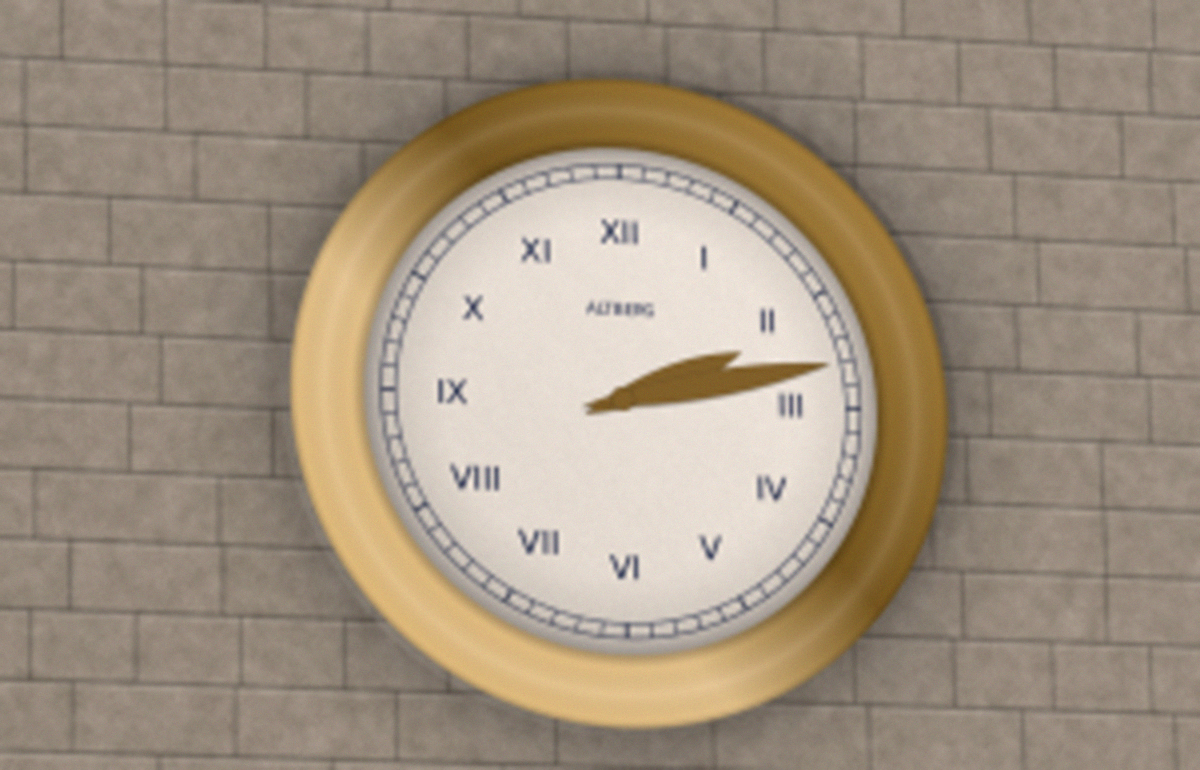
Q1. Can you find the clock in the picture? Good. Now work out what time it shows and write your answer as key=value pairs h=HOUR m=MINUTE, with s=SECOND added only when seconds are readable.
h=2 m=13
